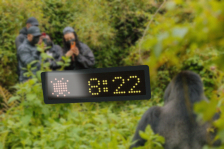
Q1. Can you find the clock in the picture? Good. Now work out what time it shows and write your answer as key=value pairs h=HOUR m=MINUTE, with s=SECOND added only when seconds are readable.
h=8 m=22
